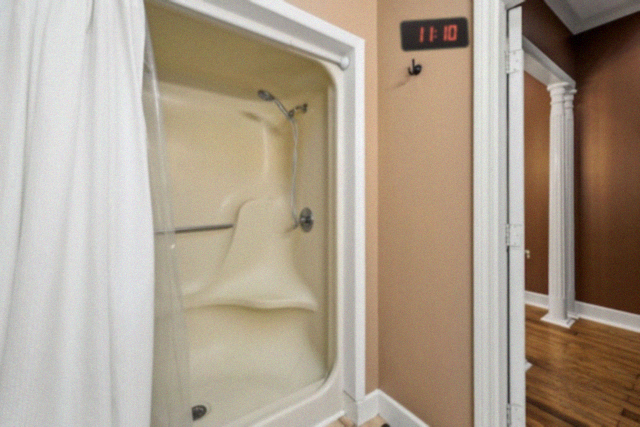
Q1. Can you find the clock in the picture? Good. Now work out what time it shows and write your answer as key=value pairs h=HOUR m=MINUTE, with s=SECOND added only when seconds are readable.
h=11 m=10
